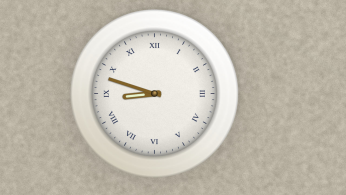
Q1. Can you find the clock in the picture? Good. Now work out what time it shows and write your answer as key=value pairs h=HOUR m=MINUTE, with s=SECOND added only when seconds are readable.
h=8 m=48
